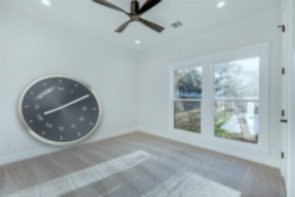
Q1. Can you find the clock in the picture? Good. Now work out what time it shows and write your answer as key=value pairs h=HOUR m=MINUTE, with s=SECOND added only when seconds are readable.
h=8 m=10
